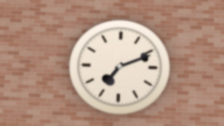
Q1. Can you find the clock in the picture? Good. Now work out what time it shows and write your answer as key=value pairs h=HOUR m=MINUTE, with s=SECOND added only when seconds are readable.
h=7 m=11
